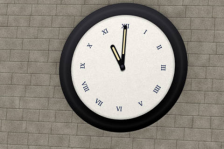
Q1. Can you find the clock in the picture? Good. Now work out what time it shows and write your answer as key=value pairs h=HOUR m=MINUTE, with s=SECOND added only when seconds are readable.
h=11 m=0
